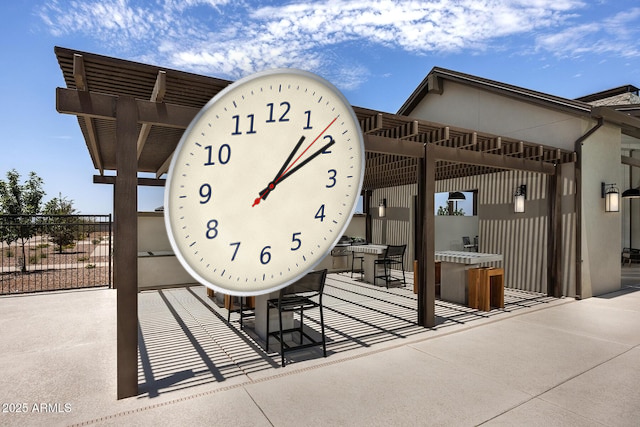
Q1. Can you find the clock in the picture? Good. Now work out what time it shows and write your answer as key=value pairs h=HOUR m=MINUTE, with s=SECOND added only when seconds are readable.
h=1 m=10 s=8
